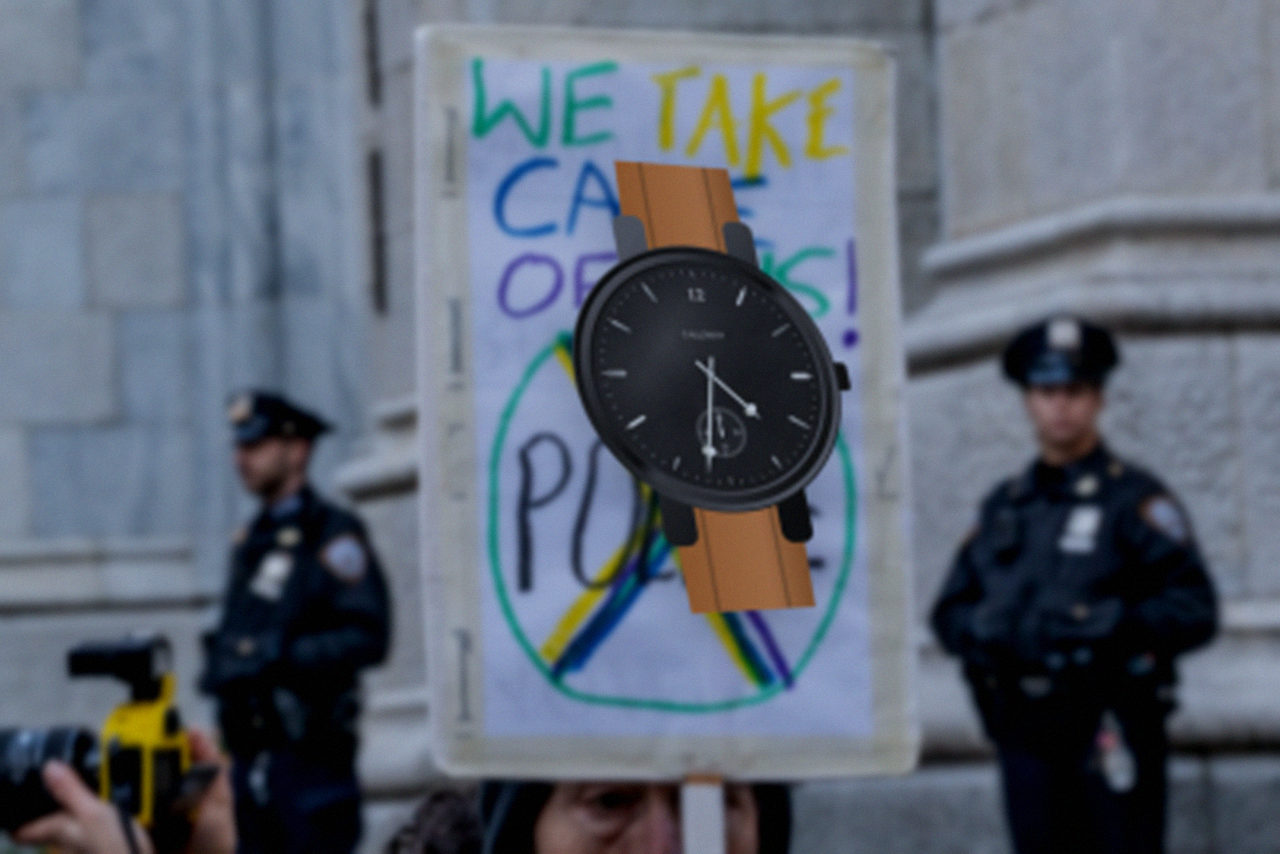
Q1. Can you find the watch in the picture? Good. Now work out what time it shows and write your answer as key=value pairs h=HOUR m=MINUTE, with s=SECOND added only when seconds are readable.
h=4 m=32
